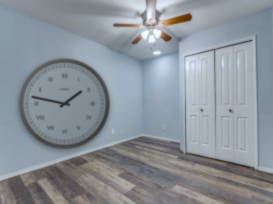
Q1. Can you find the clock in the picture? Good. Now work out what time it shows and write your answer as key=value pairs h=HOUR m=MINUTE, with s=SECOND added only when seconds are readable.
h=1 m=47
